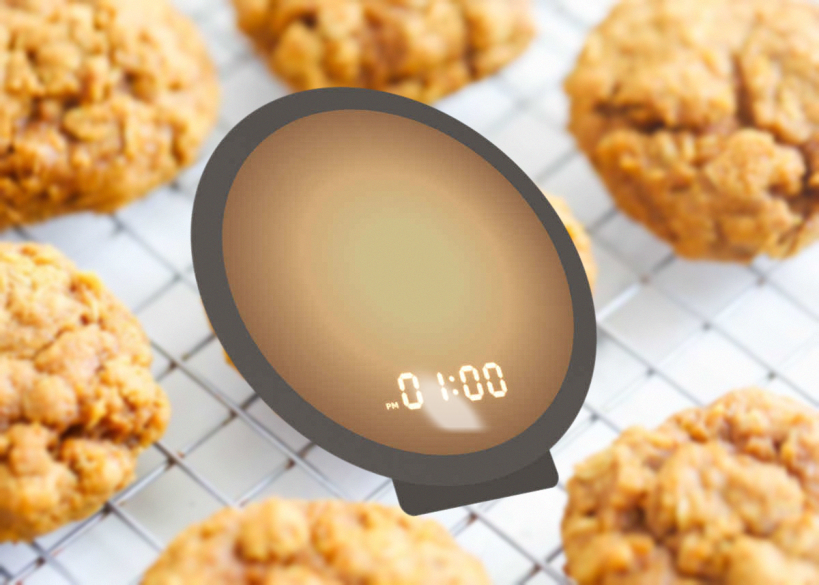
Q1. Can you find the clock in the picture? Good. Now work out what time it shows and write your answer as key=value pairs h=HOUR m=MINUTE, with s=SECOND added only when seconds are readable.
h=1 m=0
